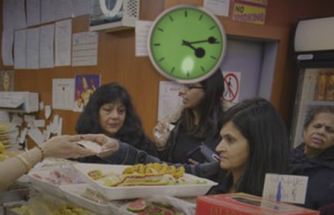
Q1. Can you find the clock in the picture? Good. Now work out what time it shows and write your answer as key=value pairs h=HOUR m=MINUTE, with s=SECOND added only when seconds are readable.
h=4 m=14
